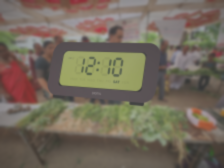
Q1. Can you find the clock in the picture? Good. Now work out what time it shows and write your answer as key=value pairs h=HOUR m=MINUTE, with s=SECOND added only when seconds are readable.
h=12 m=10
